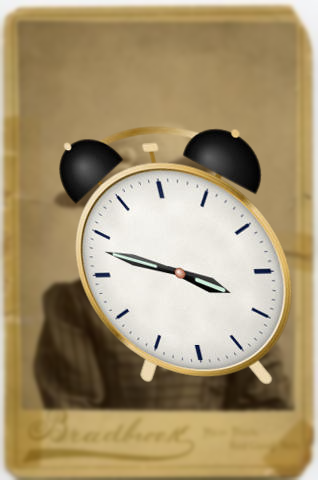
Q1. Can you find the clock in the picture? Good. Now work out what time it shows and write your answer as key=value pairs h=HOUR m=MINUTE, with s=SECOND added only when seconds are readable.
h=3 m=48
